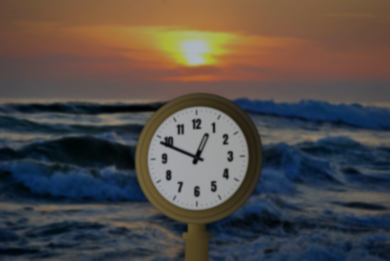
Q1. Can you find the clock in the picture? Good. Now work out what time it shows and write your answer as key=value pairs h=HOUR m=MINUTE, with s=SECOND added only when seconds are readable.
h=12 m=49
